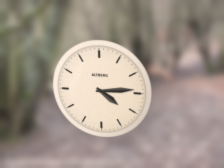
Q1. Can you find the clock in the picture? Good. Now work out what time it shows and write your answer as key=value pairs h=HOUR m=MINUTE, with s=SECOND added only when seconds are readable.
h=4 m=14
